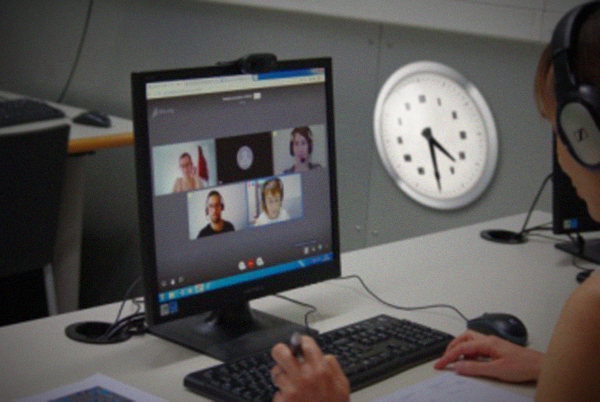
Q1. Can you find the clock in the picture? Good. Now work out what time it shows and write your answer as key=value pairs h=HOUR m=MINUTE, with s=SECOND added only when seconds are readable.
h=4 m=30
